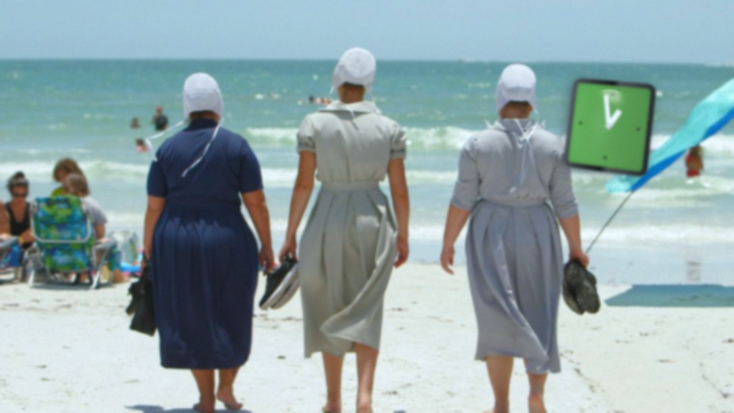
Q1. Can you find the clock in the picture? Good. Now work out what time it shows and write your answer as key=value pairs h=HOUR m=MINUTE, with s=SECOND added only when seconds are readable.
h=12 m=58
